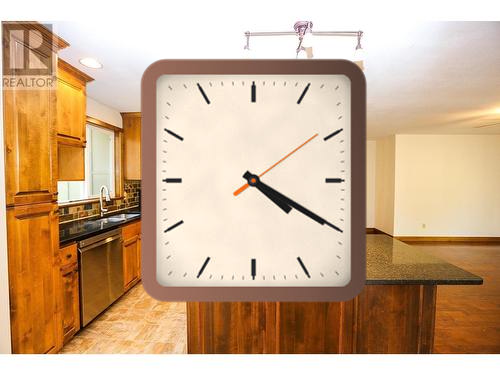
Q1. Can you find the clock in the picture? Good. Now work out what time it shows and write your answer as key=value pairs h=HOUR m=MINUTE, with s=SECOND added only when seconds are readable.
h=4 m=20 s=9
